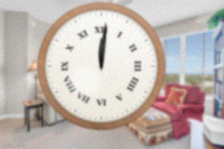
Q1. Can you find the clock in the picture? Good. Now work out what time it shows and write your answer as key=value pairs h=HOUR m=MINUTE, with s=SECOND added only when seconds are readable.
h=12 m=1
